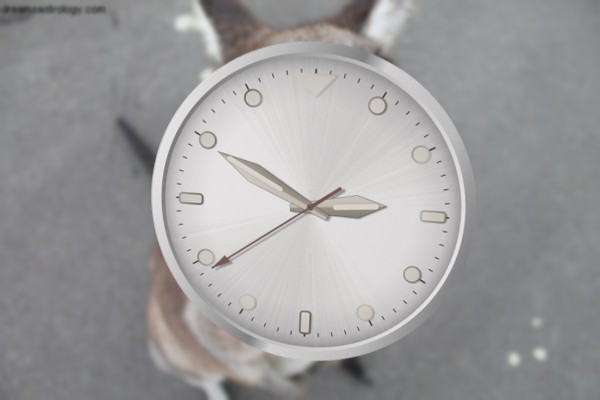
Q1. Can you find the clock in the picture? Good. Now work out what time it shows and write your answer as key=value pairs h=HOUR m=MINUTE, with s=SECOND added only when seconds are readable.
h=2 m=49 s=39
